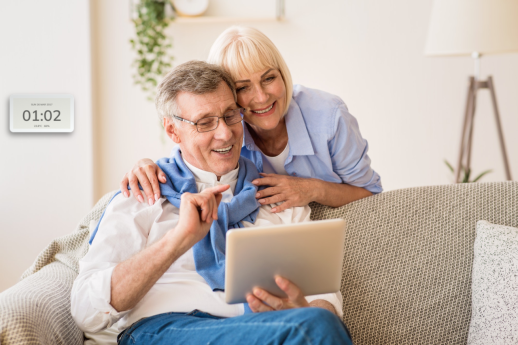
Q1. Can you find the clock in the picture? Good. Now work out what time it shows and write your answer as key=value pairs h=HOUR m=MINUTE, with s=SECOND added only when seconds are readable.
h=1 m=2
